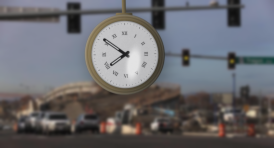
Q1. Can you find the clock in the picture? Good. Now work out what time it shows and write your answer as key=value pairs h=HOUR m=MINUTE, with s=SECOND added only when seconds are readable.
h=7 m=51
